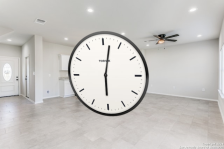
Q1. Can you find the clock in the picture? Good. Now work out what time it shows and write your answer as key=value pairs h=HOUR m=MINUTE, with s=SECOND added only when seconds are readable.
h=6 m=2
